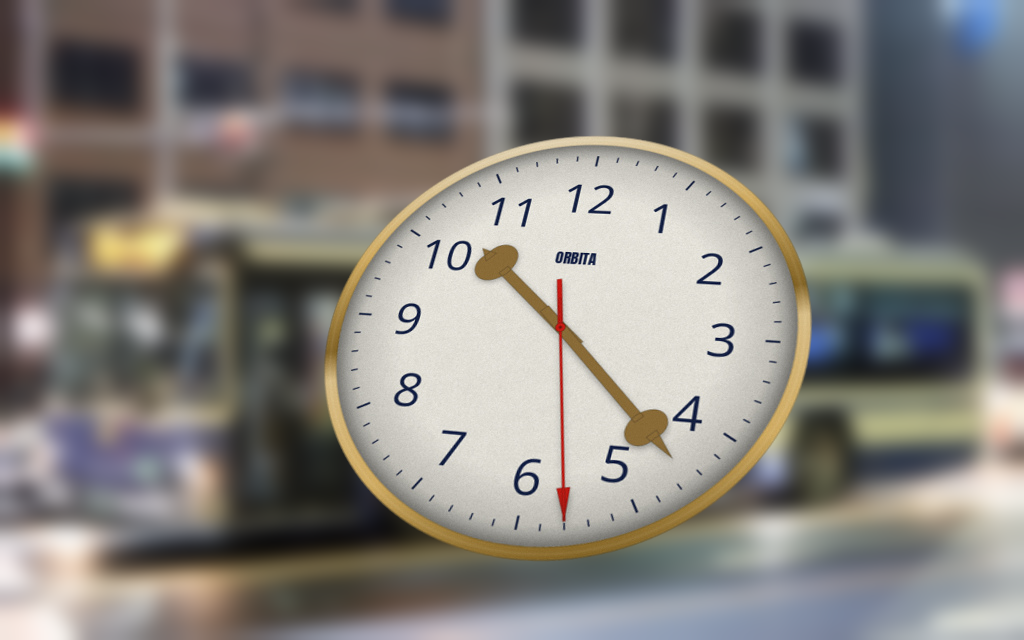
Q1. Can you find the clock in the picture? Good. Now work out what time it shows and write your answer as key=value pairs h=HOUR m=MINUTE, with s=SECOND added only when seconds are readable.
h=10 m=22 s=28
